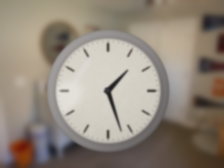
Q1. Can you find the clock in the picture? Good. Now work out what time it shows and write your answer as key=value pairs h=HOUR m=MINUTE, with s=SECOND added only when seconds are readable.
h=1 m=27
